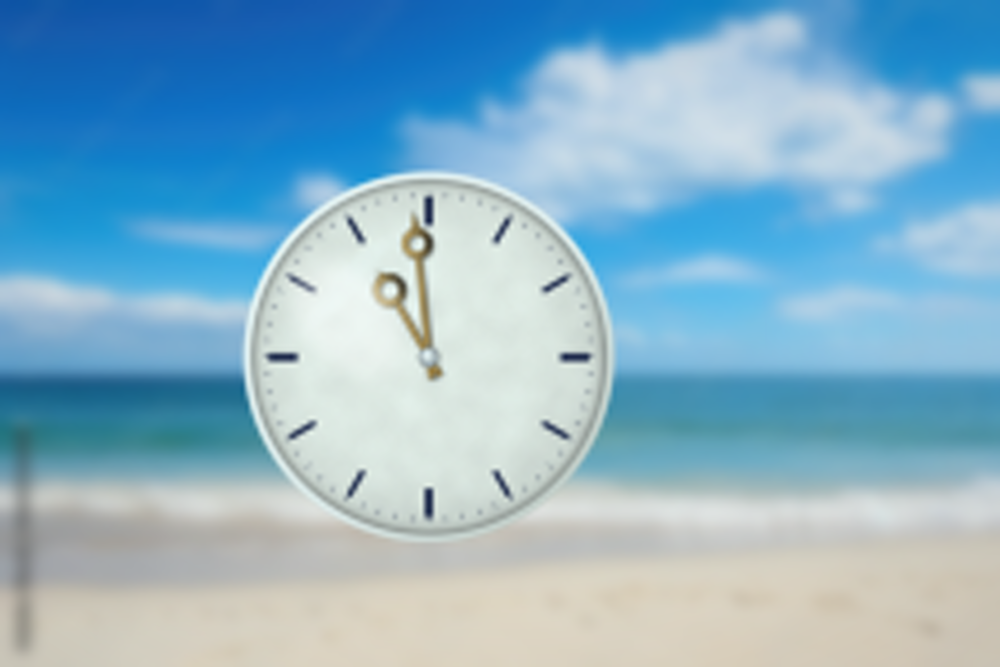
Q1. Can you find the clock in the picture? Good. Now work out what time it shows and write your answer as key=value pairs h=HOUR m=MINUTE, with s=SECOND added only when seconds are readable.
h=10 m=59
